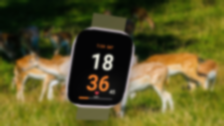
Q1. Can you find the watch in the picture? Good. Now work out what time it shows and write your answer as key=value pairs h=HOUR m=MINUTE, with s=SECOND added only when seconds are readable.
h=18 m=36
